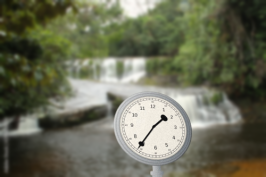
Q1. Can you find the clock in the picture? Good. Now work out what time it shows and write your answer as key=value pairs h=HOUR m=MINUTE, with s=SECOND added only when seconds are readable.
h=1 m=36
